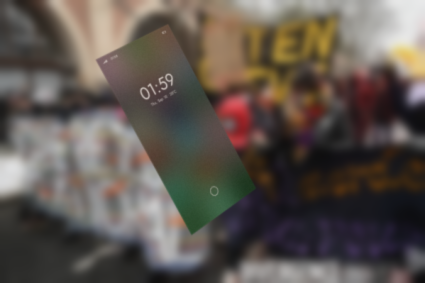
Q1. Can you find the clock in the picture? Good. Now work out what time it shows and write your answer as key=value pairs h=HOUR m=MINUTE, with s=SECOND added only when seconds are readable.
h=1 m=59
